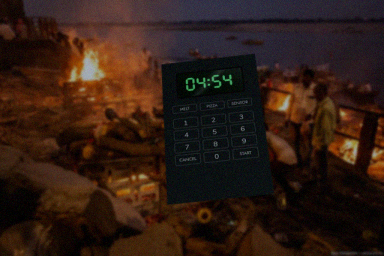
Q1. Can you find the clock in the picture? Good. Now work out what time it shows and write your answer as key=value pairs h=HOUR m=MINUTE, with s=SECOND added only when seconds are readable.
h=4 m=54
